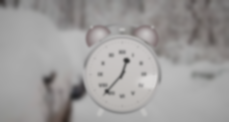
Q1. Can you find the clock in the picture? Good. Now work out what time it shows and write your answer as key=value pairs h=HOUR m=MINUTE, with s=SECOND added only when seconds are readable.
h=12 m=37
